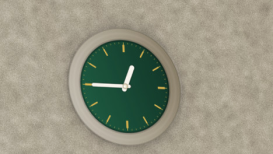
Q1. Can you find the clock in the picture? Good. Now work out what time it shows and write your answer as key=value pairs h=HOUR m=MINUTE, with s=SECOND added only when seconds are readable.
h=12 m=45
